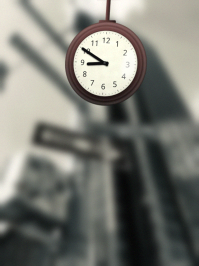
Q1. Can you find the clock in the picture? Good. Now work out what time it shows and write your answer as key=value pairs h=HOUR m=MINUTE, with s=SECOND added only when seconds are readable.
h=8 m=50
